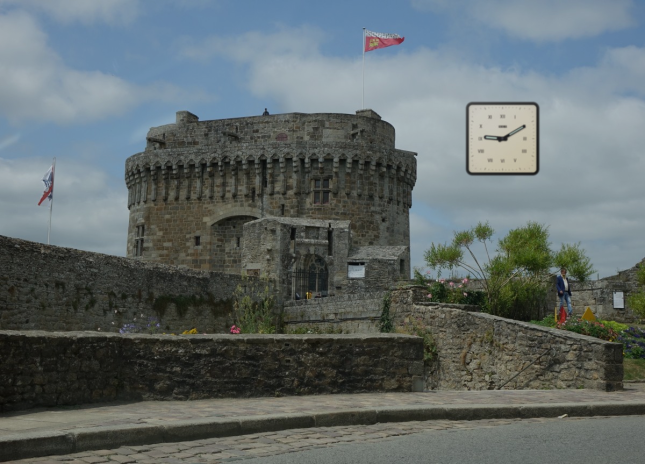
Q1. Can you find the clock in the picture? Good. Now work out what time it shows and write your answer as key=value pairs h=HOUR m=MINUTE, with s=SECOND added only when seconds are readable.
h=9 m=10
